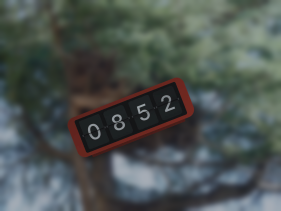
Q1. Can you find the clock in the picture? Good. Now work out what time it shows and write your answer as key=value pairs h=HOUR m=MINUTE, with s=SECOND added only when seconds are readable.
h=8 m=52
